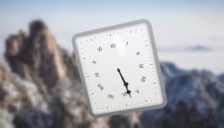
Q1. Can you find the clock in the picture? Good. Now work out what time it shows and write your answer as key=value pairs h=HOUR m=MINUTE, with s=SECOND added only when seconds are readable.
h=5 m=28
